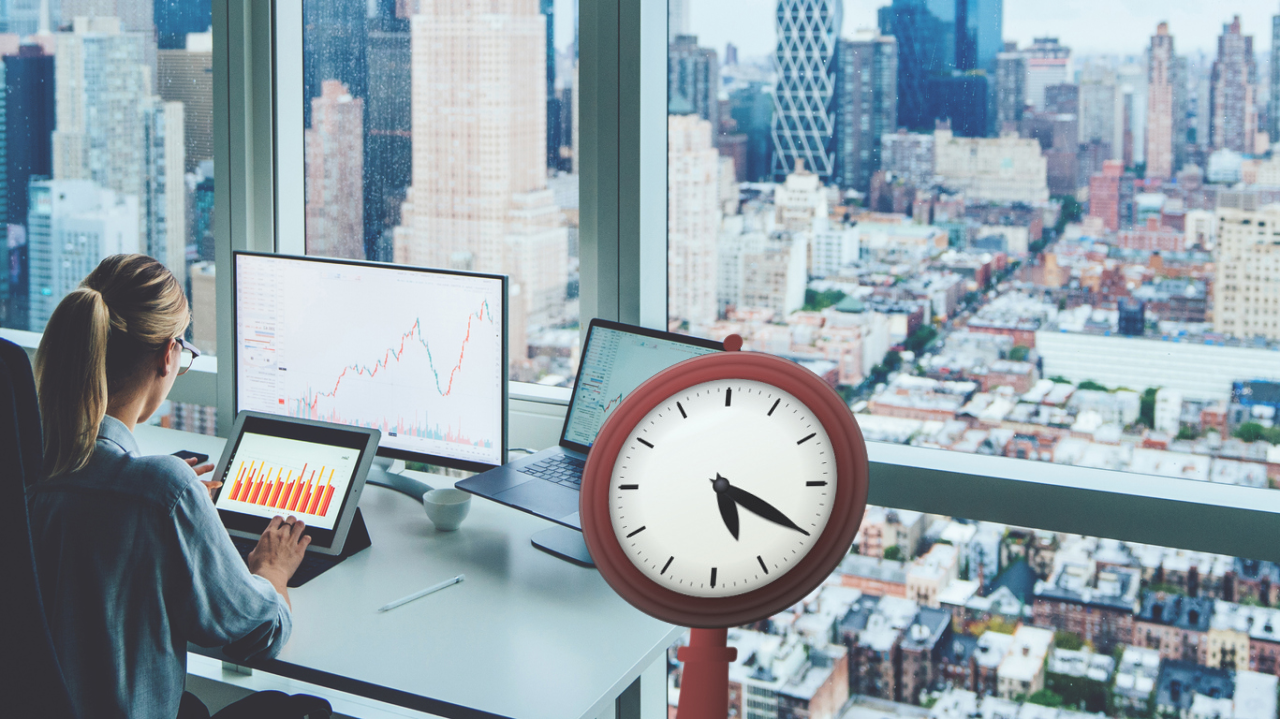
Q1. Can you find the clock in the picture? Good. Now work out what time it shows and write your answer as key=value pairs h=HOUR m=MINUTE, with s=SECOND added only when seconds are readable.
h=5 m=20
